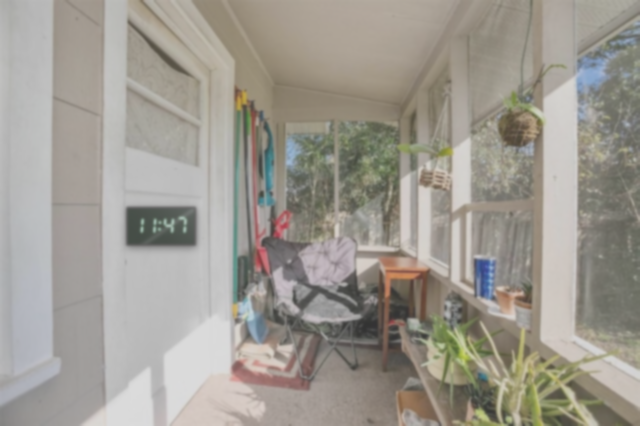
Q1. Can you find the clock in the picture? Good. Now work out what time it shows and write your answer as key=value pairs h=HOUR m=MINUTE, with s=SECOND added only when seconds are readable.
h=11 m=47
